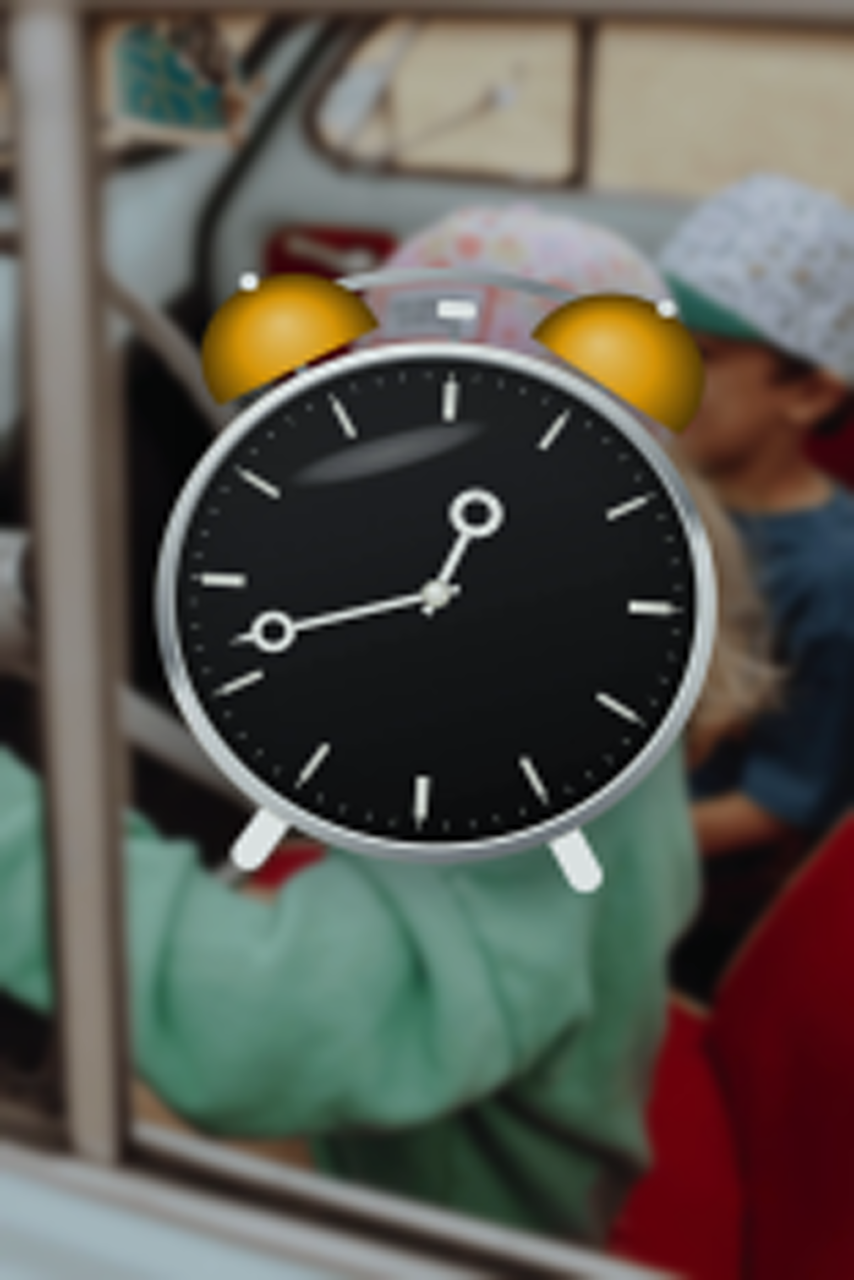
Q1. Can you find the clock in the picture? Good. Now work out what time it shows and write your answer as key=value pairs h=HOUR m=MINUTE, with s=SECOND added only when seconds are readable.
h=12 m=42
